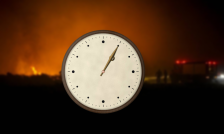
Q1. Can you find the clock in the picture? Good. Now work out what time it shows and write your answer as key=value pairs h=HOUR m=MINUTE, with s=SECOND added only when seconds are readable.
h=1 m=5
